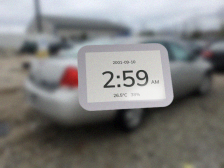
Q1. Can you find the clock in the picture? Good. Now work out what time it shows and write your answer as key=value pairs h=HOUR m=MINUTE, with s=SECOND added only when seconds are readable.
h=2 m=59
